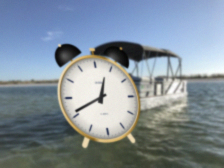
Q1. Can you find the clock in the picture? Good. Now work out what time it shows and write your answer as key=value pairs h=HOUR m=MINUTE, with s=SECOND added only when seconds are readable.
h=12 m=41
